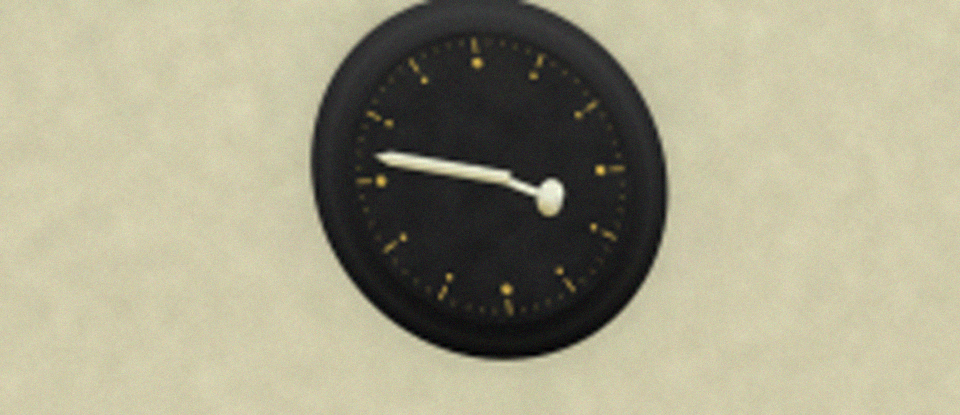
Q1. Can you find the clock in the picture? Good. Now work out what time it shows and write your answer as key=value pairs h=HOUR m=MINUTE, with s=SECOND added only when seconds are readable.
h=3 m=47
